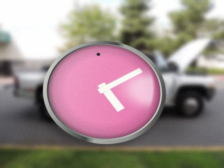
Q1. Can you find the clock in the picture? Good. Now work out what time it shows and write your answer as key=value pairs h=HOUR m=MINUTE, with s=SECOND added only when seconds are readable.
h=5 m=11
